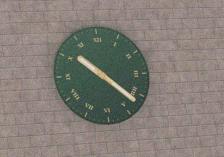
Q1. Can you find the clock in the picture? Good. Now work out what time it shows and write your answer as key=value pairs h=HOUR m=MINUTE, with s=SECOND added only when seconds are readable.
h=10 m=22
